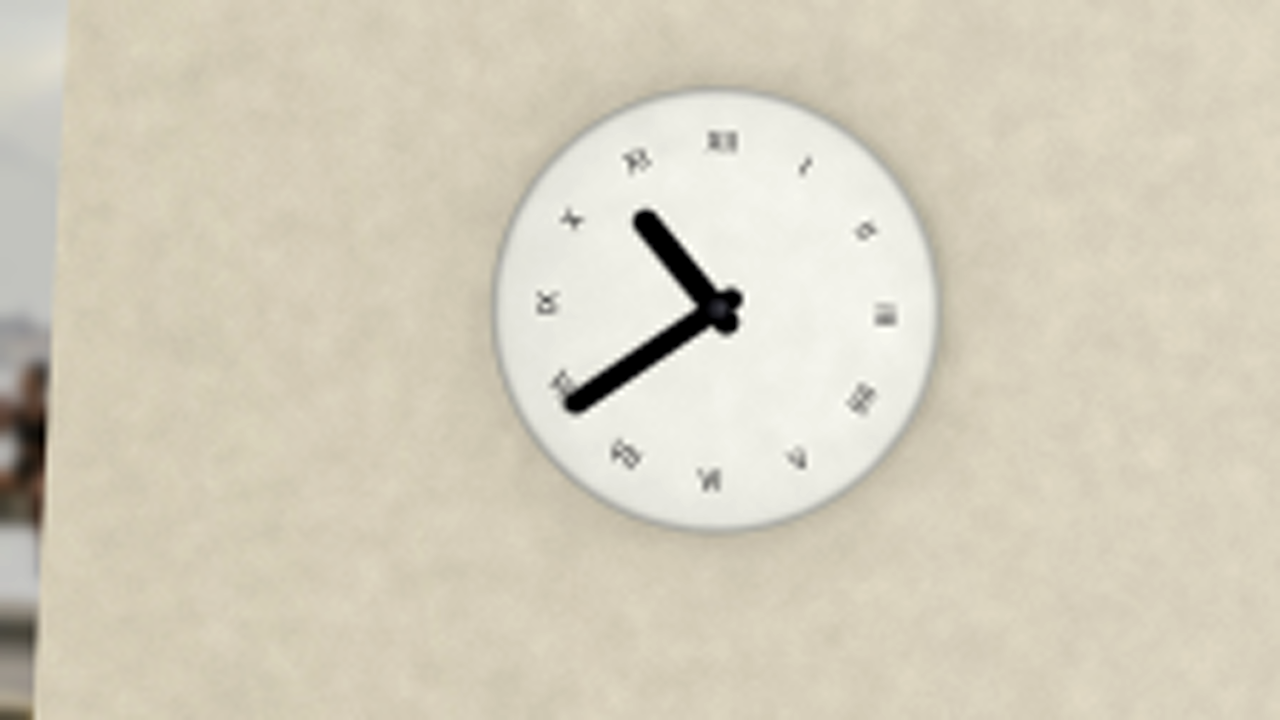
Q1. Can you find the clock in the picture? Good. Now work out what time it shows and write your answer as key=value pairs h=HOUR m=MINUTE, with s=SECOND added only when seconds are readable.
h=10 m=39
